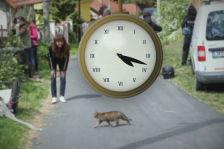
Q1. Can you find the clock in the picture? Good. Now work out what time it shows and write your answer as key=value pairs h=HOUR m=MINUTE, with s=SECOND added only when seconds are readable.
h=4 m=18
